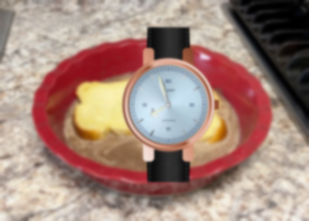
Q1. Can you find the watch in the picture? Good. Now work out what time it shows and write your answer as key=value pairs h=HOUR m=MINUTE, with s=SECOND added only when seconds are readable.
h=7 m=57
